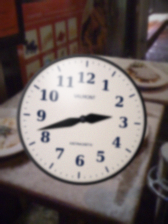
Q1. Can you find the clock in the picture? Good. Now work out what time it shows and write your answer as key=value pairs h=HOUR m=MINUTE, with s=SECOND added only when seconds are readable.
h=2 m=42
